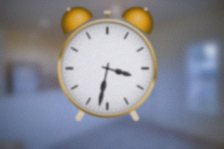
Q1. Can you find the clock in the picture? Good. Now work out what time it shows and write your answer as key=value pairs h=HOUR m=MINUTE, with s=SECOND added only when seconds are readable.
h=3 m=32
